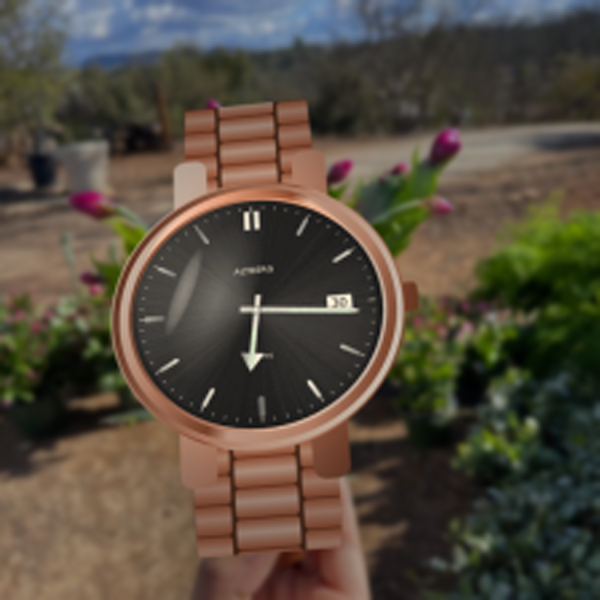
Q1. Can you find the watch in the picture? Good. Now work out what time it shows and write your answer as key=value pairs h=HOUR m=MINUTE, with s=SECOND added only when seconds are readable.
h=6 m=16
